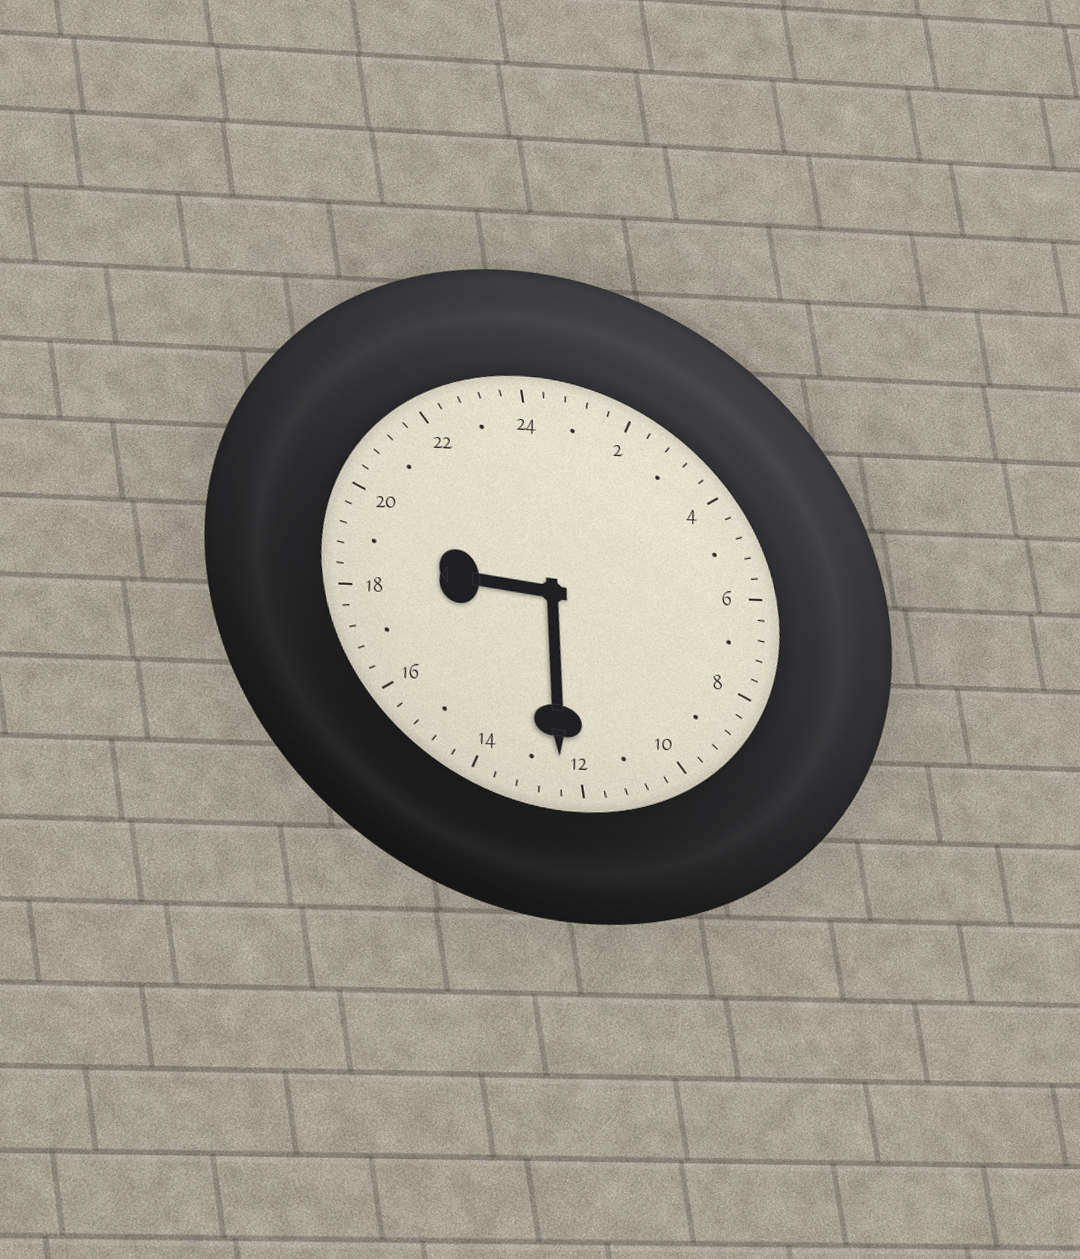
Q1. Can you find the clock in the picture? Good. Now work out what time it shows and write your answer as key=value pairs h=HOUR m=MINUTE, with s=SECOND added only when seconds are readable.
h=18 m=31
